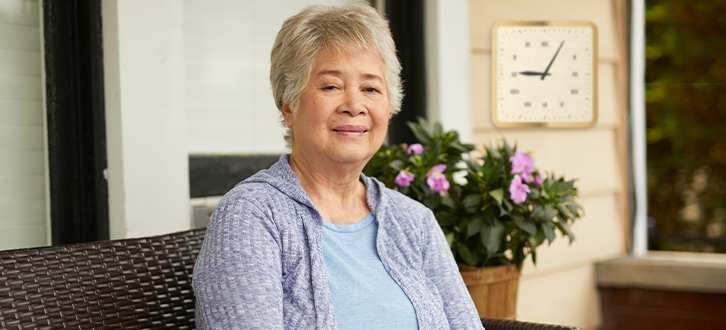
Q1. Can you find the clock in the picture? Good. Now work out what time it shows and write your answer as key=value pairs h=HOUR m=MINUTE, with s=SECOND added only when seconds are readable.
h=9 m=5
